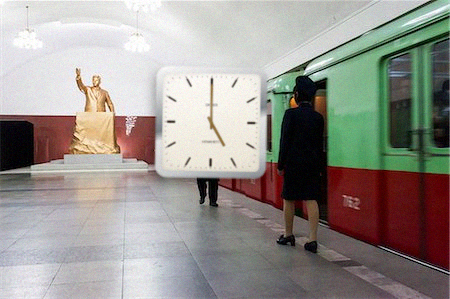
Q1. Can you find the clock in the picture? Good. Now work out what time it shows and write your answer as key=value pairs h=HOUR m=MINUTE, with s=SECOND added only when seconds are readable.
h=5 m=0
